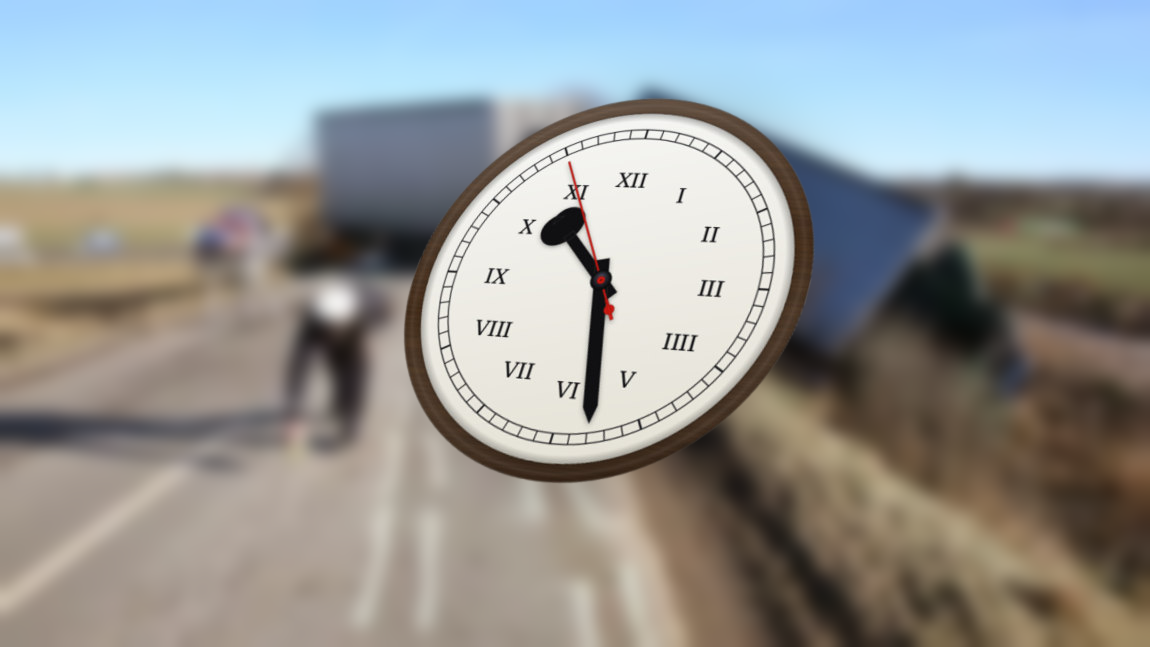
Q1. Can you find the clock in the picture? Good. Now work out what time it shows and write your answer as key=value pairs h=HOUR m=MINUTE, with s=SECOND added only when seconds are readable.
h=10 m=27 s=55
